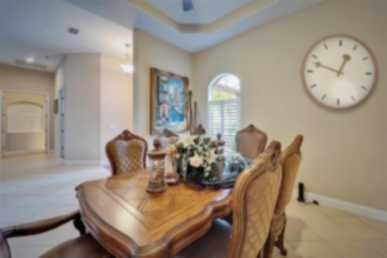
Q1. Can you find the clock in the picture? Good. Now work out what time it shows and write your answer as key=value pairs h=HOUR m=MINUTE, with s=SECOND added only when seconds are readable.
h=12 m=48
